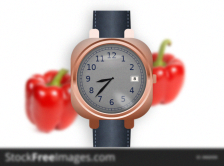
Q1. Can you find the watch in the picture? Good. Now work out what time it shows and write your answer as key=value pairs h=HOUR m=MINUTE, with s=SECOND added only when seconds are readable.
h=8 m=37
